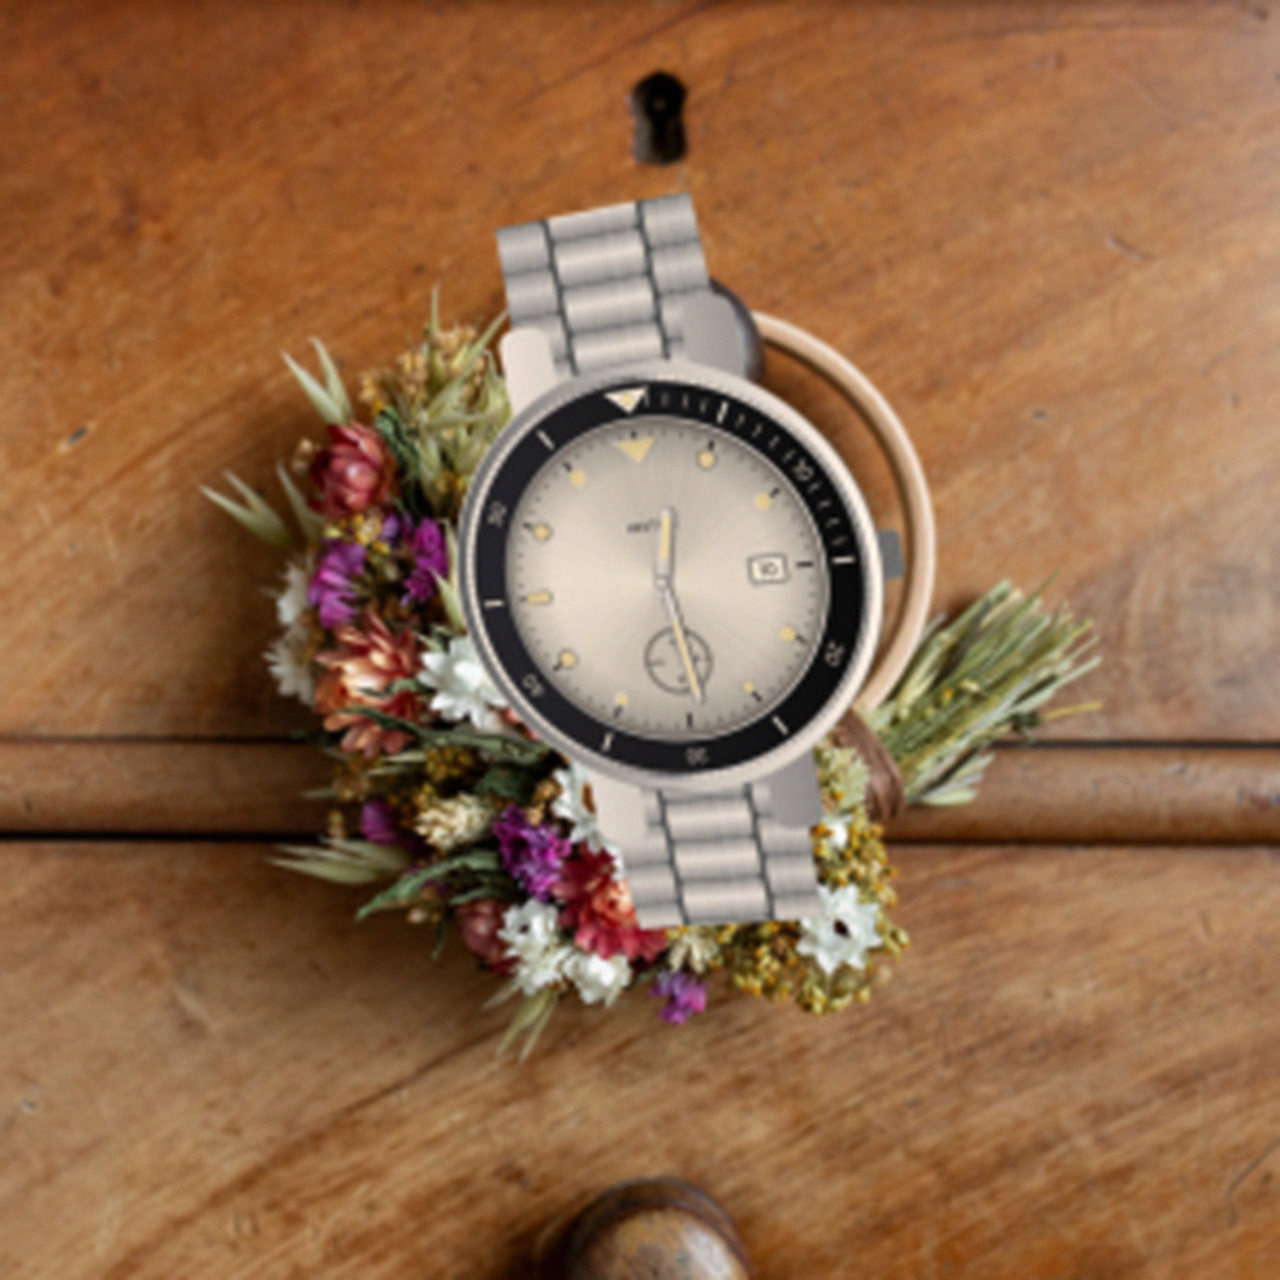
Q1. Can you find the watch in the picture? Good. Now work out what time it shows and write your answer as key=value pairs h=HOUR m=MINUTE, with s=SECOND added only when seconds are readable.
h=12 m=29
